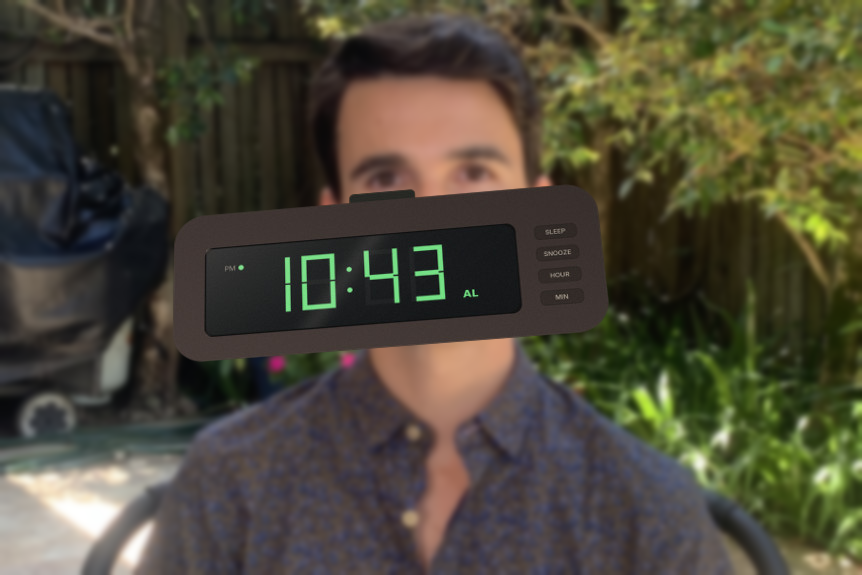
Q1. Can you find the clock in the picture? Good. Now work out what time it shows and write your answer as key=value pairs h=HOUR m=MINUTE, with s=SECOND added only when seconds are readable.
h=10 m=43
